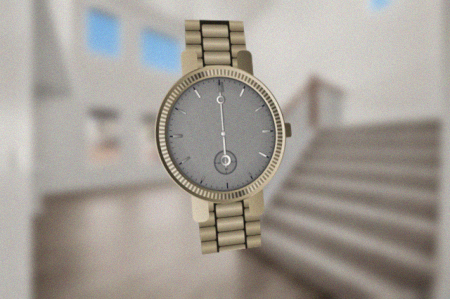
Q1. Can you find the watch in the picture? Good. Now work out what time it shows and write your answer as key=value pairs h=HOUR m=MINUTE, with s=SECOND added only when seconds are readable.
h=6 m=0
